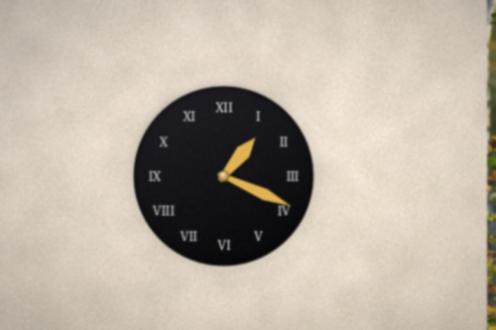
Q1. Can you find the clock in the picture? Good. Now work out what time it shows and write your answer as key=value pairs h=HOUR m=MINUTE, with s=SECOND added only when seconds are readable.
h=1 m=19
